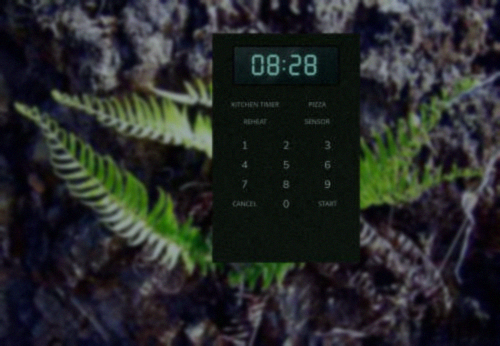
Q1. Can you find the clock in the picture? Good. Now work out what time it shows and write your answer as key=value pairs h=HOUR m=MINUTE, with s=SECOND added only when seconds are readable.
h=8 m=28
